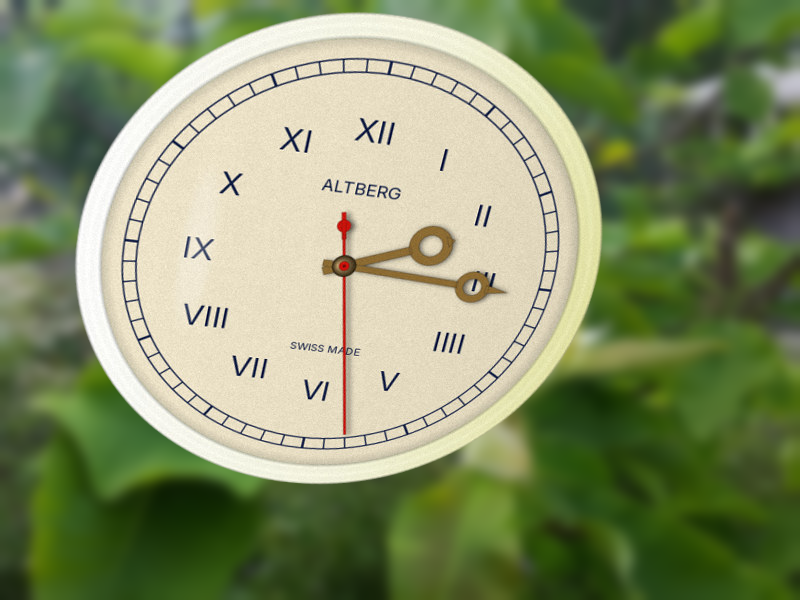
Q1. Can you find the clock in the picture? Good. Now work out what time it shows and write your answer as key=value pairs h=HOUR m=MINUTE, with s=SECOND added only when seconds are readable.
h=2 m=15 s=28
